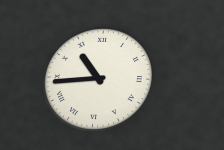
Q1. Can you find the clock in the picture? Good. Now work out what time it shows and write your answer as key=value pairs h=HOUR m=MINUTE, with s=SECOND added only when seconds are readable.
h=10 m=44
